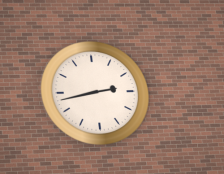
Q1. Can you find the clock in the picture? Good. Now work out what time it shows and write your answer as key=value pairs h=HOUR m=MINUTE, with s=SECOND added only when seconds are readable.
h=2 m=43
